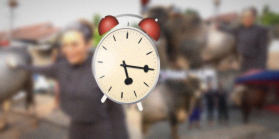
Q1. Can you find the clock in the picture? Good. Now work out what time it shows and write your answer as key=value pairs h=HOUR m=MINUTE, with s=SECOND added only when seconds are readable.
h=5 m=15
